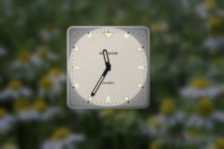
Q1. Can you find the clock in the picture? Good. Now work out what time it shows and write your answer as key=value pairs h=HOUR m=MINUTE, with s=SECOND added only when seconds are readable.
h=11 m=35
